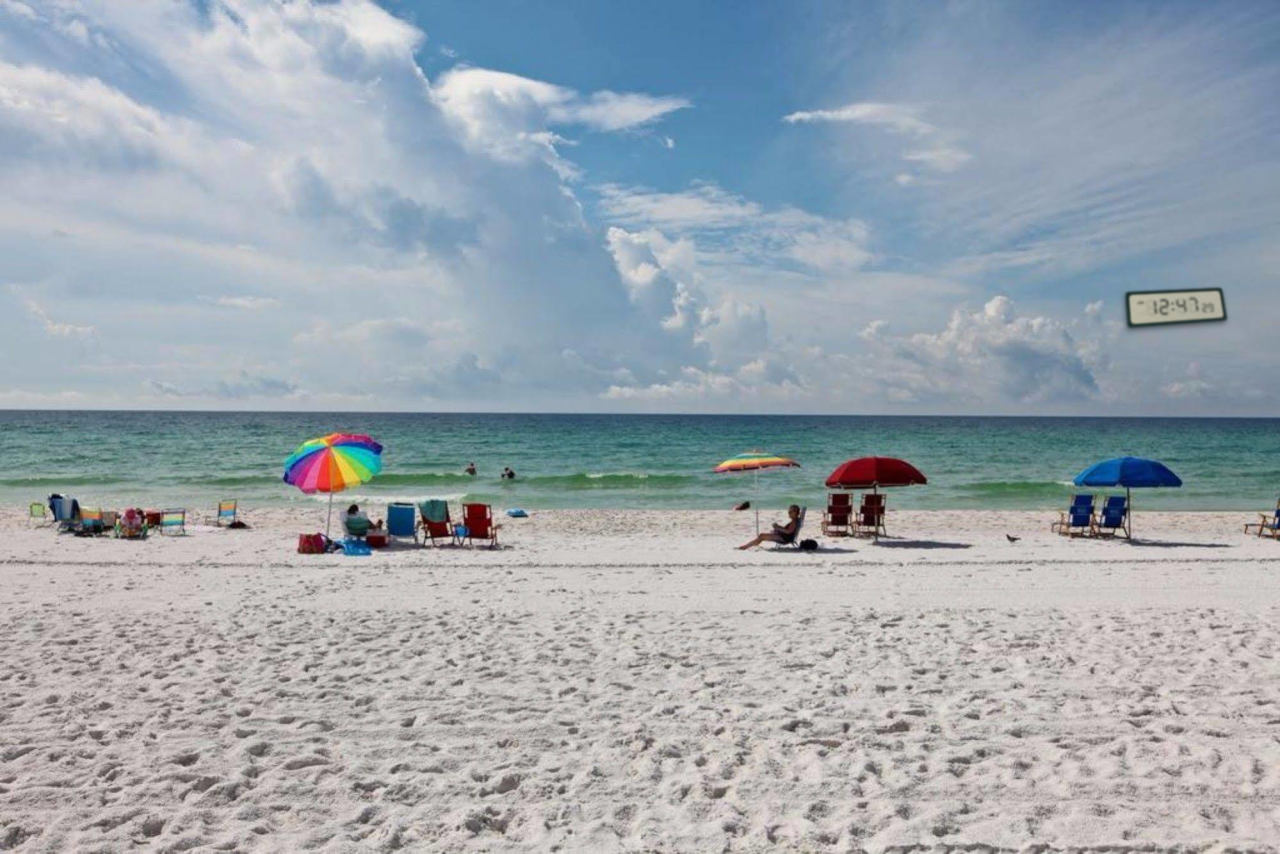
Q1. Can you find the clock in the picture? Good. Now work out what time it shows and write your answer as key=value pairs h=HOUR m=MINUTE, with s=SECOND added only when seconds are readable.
h=12 m=47
